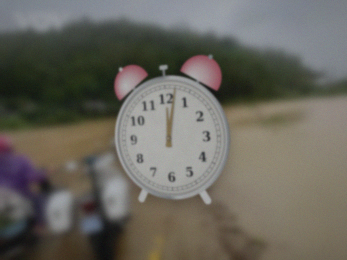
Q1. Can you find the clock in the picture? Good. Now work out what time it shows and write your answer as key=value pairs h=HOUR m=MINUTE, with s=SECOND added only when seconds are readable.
h=12 m=2
